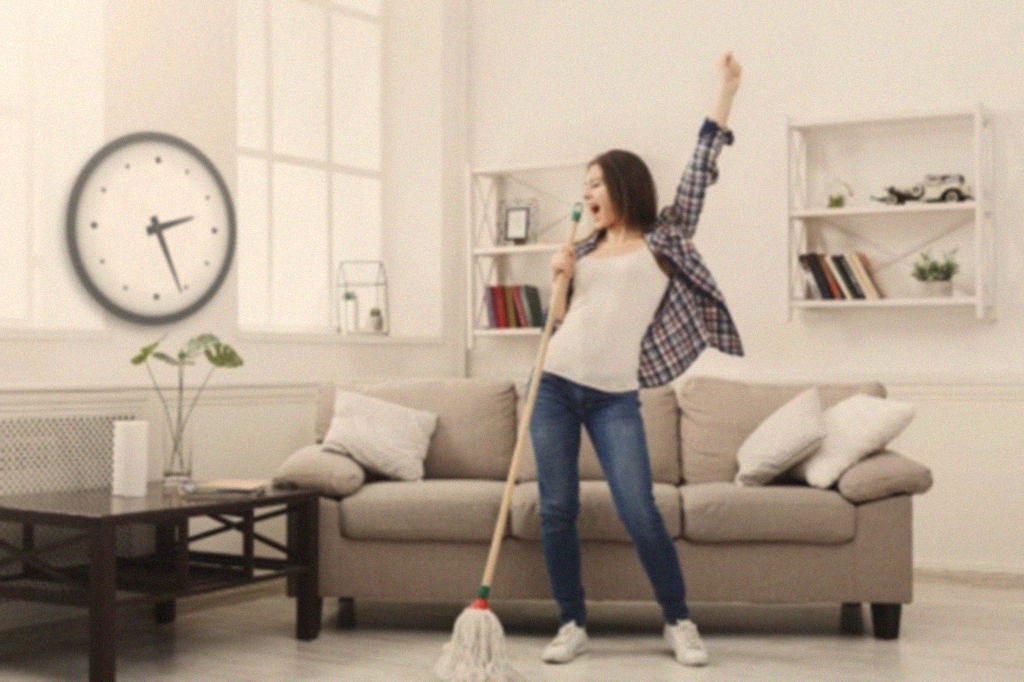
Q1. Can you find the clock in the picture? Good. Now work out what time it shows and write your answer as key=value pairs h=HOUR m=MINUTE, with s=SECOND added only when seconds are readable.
h=2 m=26
